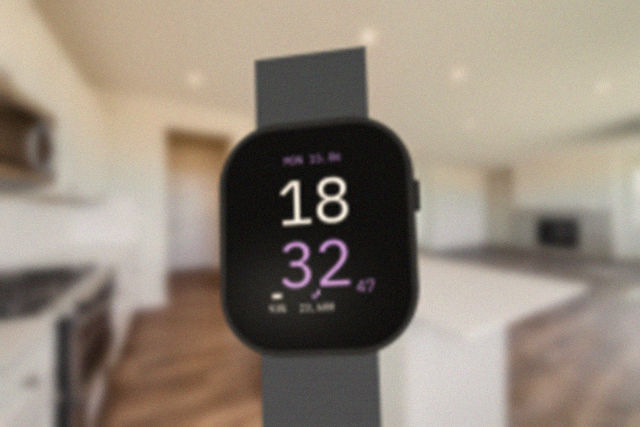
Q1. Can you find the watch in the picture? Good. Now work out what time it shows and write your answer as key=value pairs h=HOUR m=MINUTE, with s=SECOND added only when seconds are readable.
h=18 m=32
